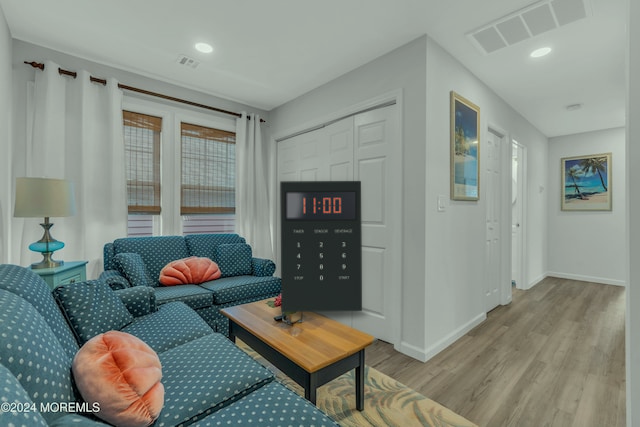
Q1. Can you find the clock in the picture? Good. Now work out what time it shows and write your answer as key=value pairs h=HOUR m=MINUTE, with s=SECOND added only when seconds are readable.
h=11 m=0
